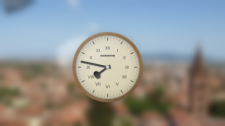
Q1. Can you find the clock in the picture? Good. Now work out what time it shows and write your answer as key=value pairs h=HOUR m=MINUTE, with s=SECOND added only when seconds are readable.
h=7 m=47
